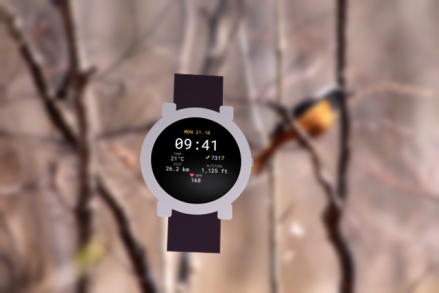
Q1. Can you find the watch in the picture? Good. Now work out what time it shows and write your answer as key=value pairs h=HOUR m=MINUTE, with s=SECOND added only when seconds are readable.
h=9 m=41
